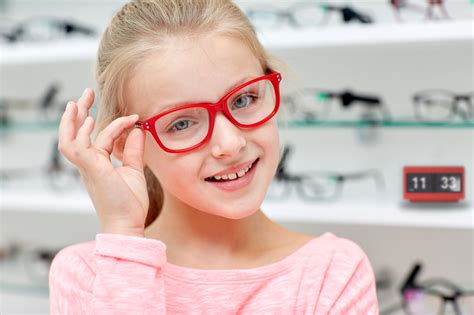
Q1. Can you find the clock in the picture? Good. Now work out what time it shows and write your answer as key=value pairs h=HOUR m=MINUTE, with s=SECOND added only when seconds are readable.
h=11 m=33
